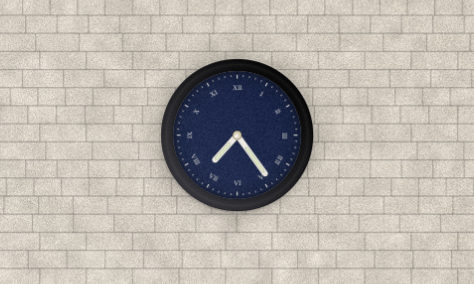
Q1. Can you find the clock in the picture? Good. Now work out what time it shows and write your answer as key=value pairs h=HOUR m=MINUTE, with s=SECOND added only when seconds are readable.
h=7 m=24
